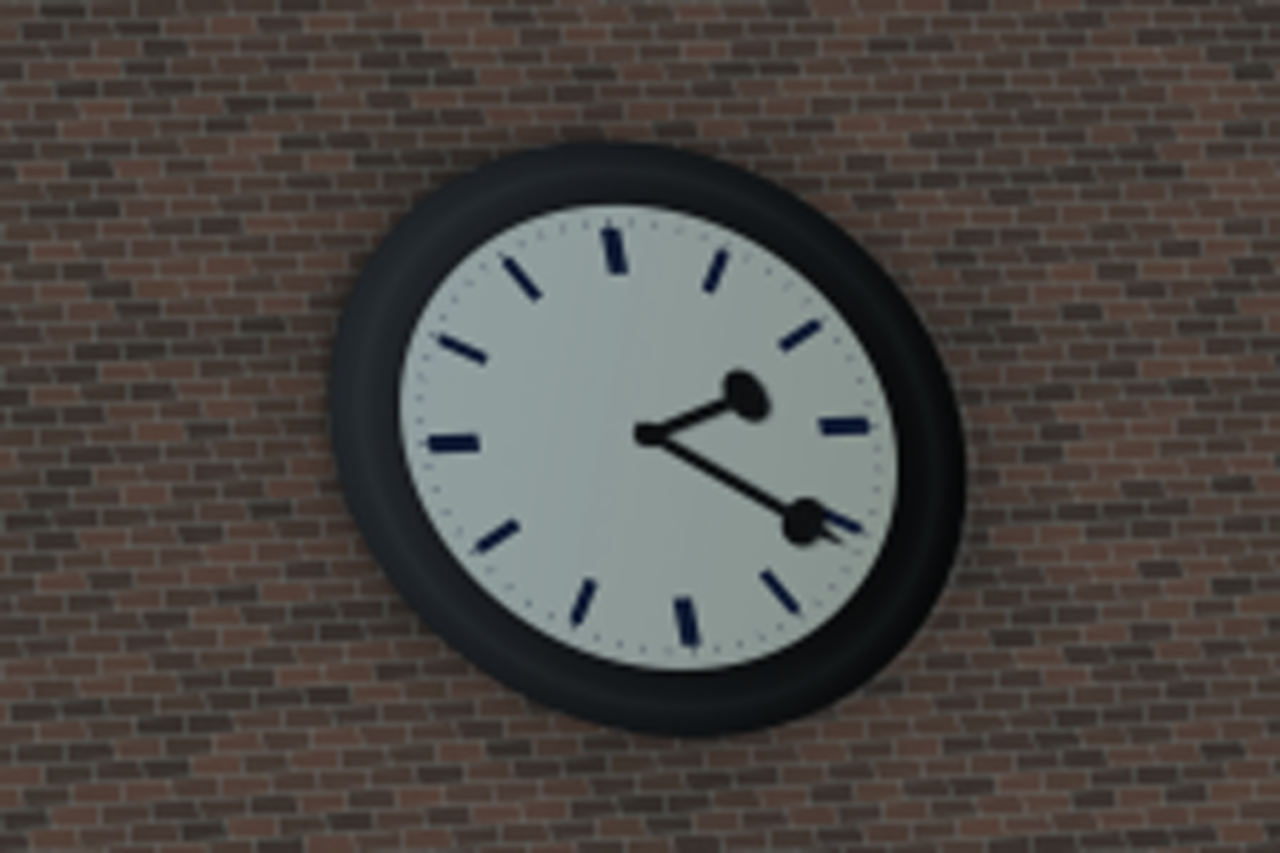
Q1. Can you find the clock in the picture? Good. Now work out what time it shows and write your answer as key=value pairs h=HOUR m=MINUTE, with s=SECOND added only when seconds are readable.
h=2 m=21
